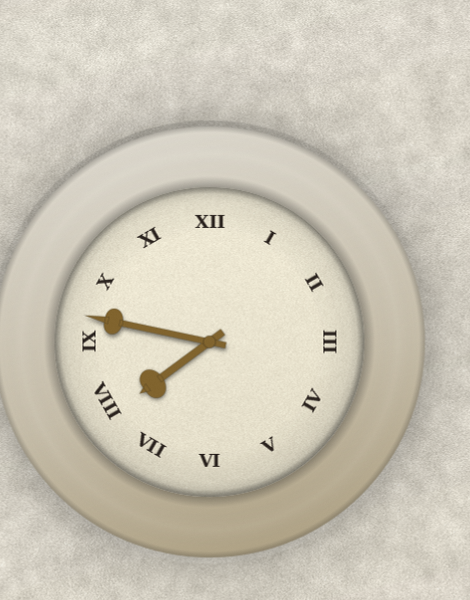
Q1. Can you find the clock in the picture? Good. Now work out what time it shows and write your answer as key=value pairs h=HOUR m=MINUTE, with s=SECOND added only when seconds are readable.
h=7 m=47
